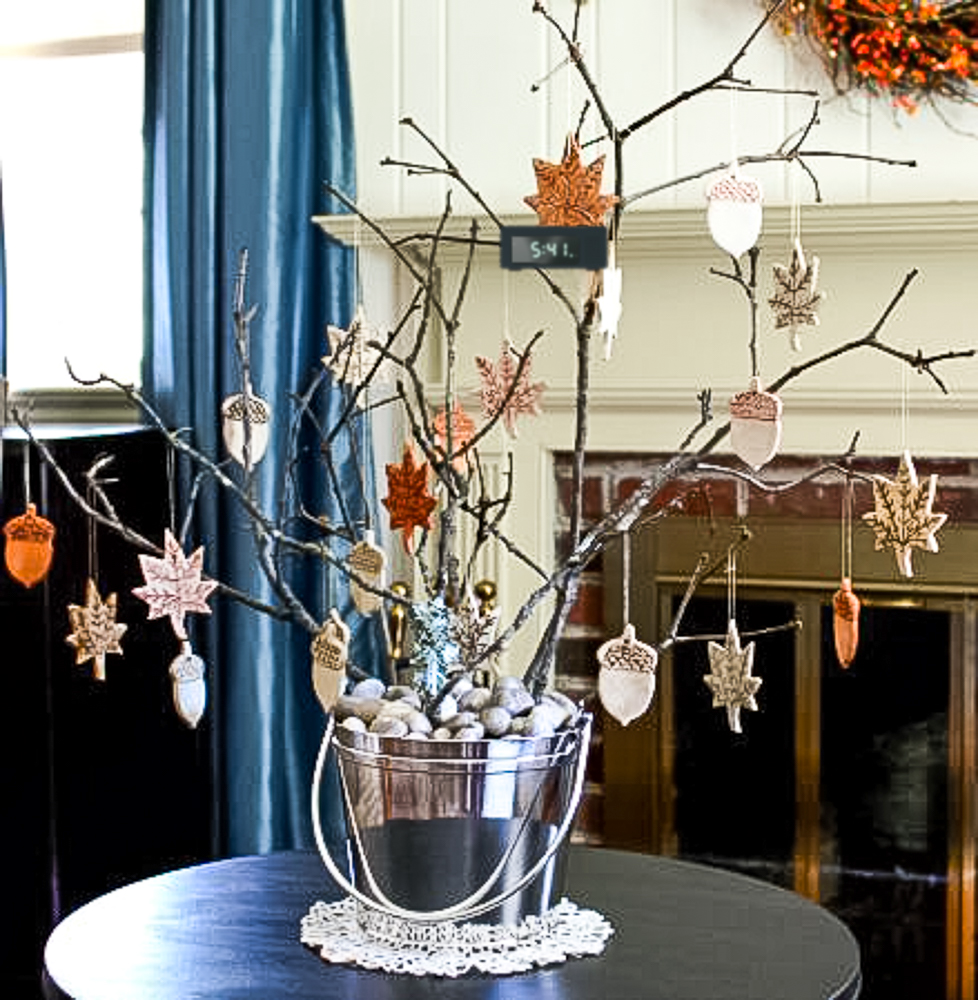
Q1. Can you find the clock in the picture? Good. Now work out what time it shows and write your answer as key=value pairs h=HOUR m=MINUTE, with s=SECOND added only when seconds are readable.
h=5 m=41
